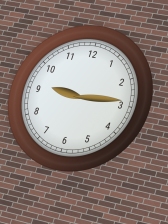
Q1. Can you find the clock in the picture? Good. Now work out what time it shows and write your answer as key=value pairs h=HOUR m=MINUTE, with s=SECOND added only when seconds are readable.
h=9 m=14
